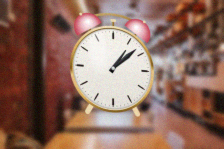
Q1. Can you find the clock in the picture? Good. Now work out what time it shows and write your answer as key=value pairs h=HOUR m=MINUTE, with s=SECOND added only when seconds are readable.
h=1 m=8
